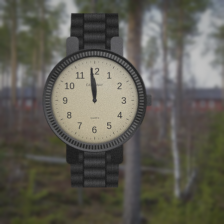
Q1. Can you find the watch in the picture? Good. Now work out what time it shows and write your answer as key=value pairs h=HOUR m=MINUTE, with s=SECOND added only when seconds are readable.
h=11 m=59
